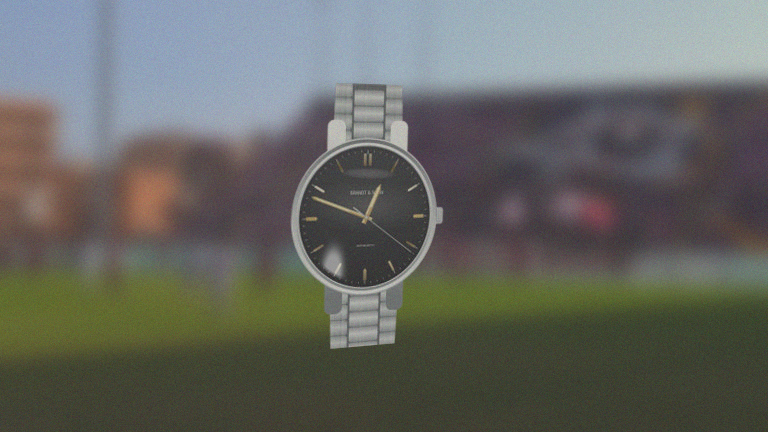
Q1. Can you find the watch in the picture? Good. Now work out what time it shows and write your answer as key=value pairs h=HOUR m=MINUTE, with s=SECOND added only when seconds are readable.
h=12 m=48 s=21
